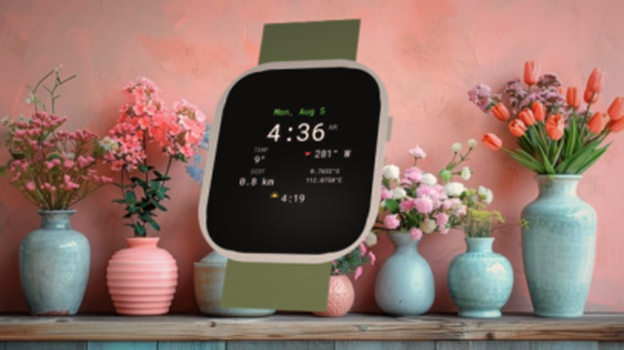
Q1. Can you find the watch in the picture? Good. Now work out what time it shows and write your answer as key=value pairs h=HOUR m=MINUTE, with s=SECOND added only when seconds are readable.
h=4 m=36
